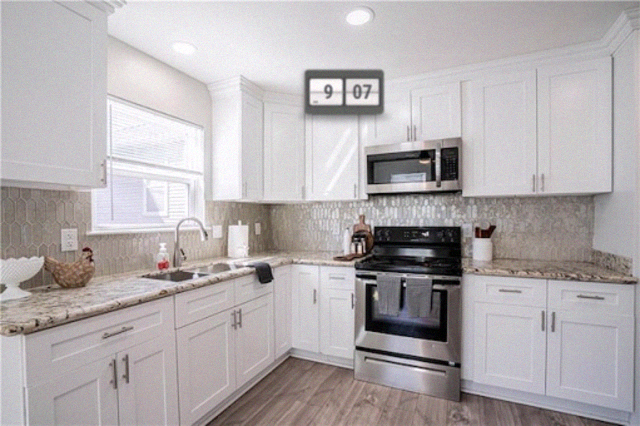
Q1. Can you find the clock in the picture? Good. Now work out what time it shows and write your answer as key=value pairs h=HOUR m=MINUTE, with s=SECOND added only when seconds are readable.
h=9 m=7
